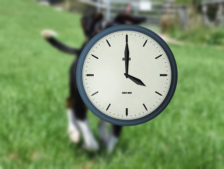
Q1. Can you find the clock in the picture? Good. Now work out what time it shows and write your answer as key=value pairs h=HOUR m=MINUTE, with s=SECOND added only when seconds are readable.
h=4 m=0
